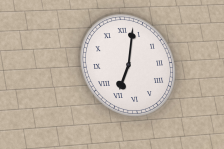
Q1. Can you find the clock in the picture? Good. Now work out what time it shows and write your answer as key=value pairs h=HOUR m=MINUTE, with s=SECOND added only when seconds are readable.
h=7 m=3
